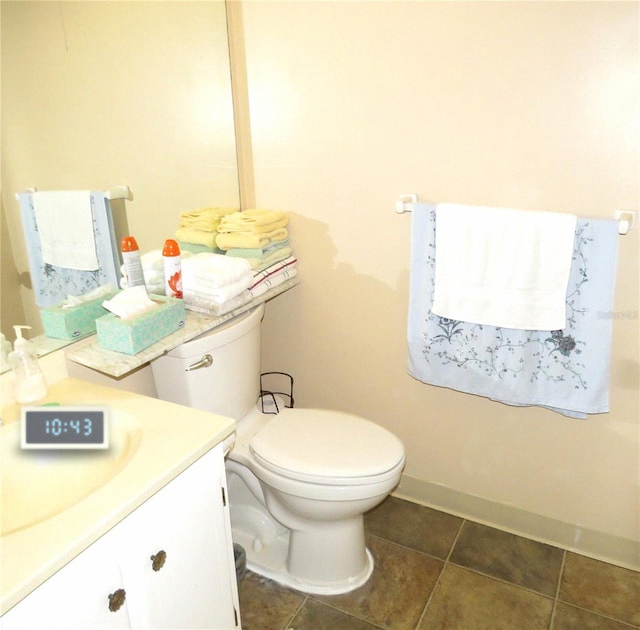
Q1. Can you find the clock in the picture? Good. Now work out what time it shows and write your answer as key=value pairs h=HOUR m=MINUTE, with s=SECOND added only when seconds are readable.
h=10 m=43
